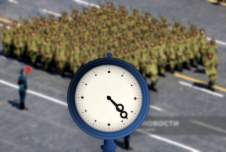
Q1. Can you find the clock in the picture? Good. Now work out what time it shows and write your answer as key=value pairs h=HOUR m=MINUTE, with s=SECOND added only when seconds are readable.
h=4 m=23
